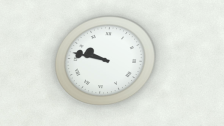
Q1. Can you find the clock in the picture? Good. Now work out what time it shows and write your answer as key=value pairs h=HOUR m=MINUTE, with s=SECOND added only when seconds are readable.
h=9 m=47
